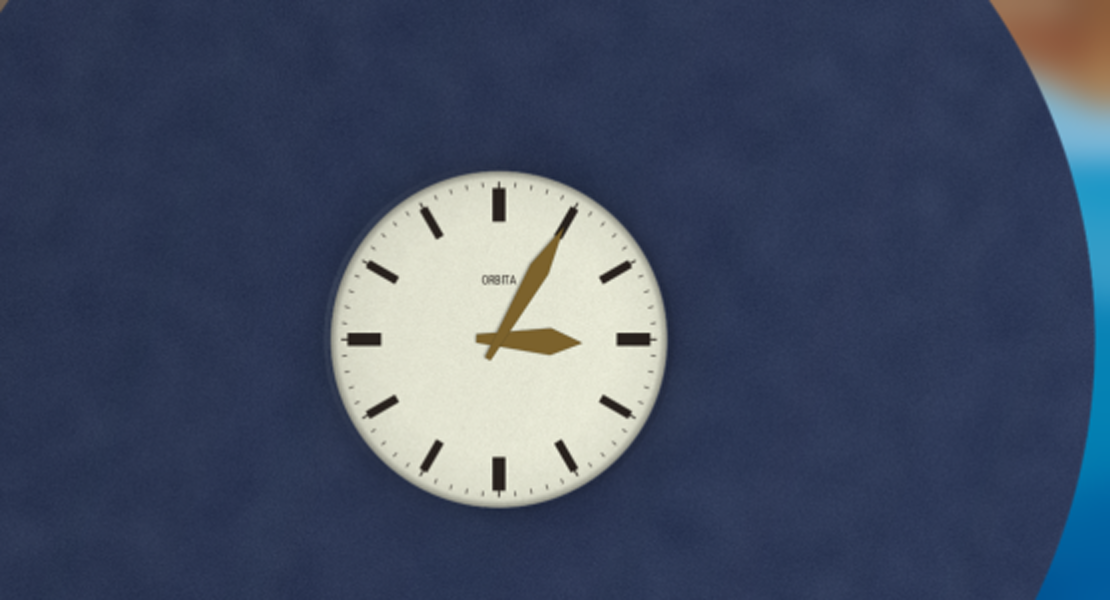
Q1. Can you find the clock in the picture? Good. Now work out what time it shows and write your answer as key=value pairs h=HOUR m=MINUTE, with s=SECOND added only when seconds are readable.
h=3 m=5
